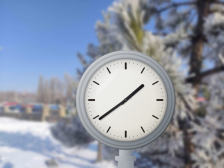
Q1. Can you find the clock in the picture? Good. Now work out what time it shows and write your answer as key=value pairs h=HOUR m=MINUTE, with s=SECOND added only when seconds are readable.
h=1 m=39
